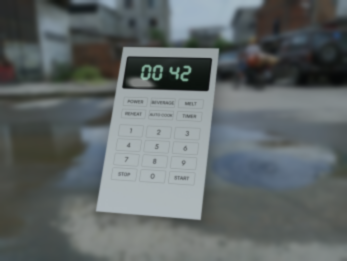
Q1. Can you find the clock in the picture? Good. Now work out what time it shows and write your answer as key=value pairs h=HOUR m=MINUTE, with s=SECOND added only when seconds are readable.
h=0 m=42
